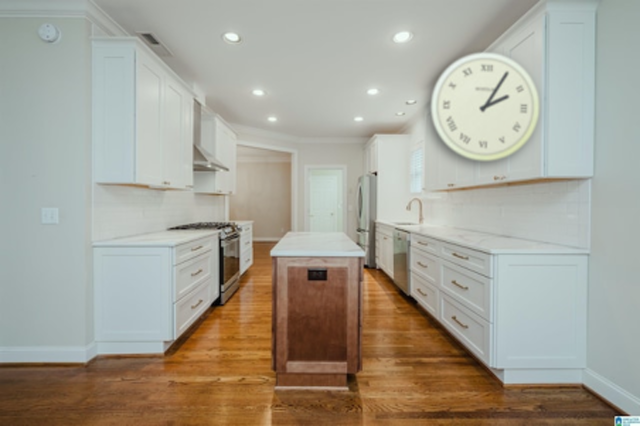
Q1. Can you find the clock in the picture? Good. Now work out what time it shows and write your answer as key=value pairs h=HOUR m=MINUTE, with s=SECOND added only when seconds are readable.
h=2 m=5
